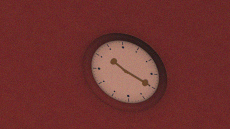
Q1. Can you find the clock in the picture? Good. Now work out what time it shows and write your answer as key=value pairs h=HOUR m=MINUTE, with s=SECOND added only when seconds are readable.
h=10 m=20
